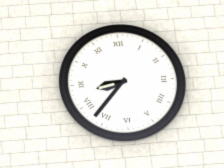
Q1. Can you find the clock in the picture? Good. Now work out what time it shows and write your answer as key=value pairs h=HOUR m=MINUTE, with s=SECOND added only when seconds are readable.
h=8 m=37
